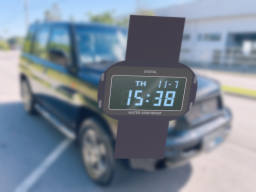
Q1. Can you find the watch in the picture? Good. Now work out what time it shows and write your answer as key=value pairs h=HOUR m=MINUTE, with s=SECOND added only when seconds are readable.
h=15 m=38
